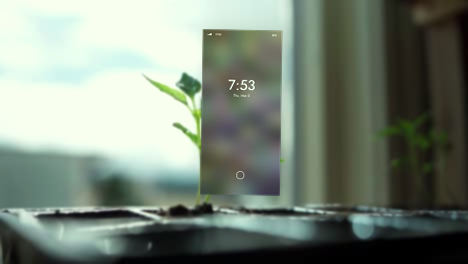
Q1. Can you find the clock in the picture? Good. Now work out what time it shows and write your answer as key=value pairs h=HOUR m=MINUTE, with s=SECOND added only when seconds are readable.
h=7 m=53
